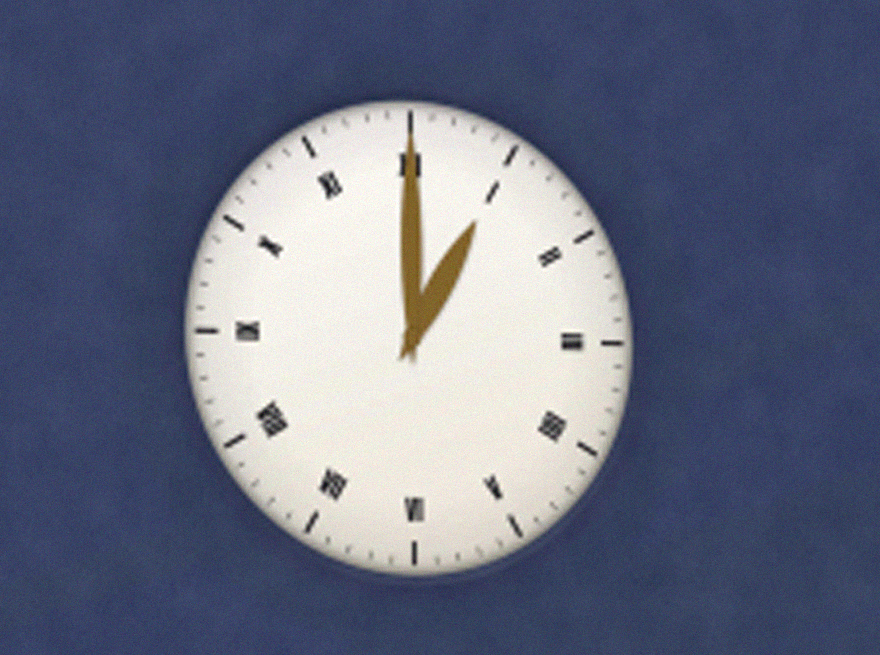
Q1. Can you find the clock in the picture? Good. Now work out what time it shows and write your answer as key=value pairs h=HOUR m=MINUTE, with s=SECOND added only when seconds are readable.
h=1 m=0
